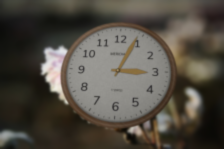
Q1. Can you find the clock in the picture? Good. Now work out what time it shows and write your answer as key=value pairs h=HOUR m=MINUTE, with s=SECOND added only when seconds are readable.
h=3 m=4
